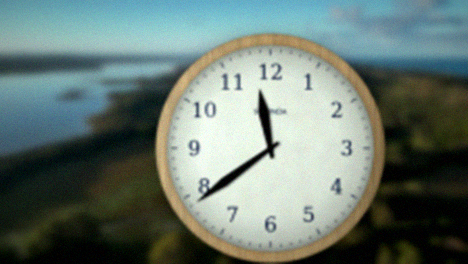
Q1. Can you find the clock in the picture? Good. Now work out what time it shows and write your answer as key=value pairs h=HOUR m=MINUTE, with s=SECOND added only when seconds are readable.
h=11 m=39
